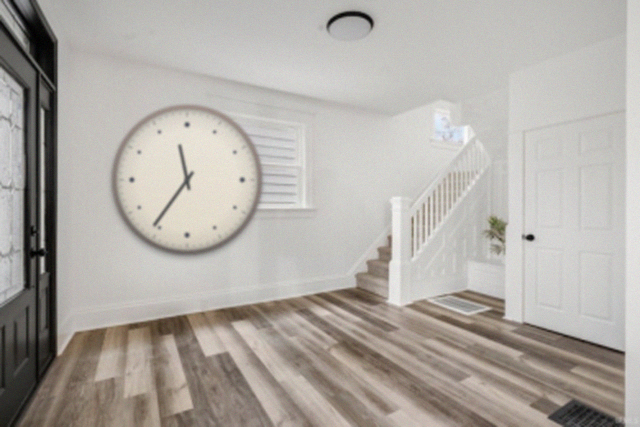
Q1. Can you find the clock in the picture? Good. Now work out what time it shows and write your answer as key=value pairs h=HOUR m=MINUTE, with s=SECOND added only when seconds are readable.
h=11 m=36
